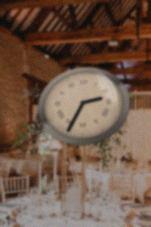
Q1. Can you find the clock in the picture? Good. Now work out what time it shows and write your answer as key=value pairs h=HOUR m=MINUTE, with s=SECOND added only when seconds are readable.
h=2 m=34
